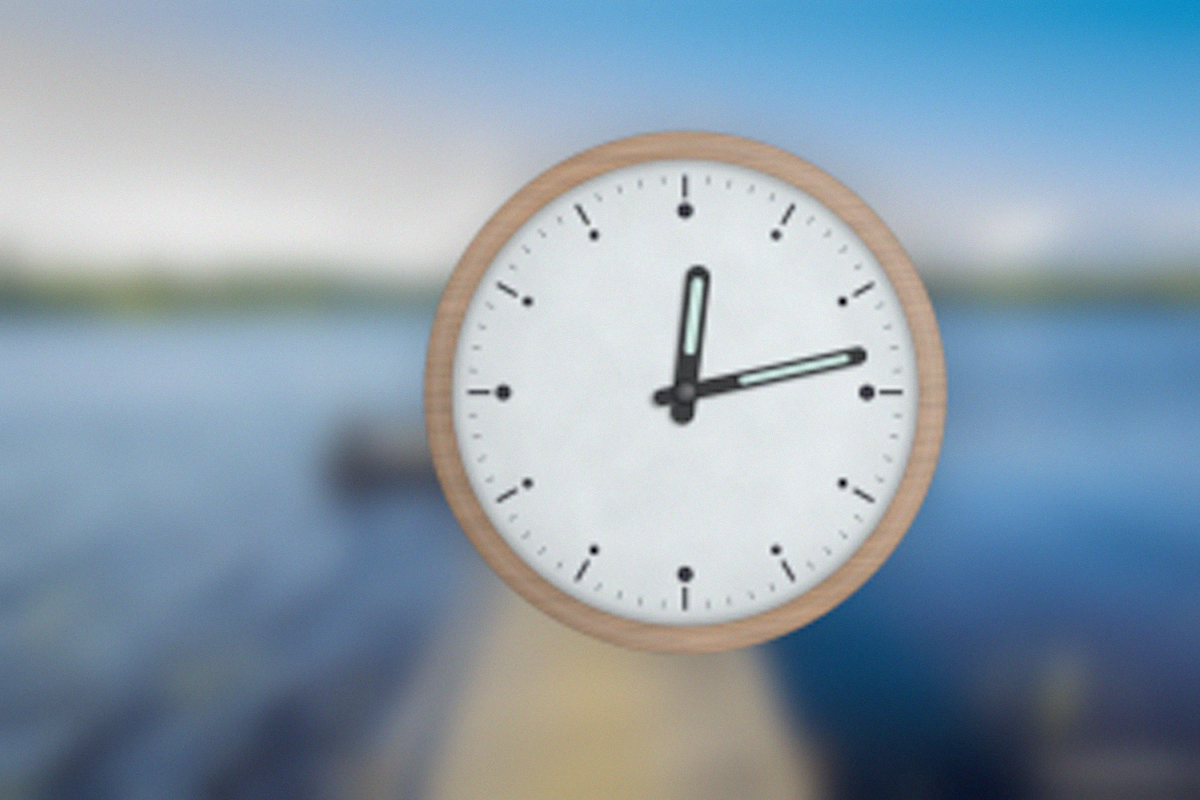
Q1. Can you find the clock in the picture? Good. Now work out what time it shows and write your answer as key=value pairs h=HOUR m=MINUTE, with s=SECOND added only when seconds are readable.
h=12 m=13
